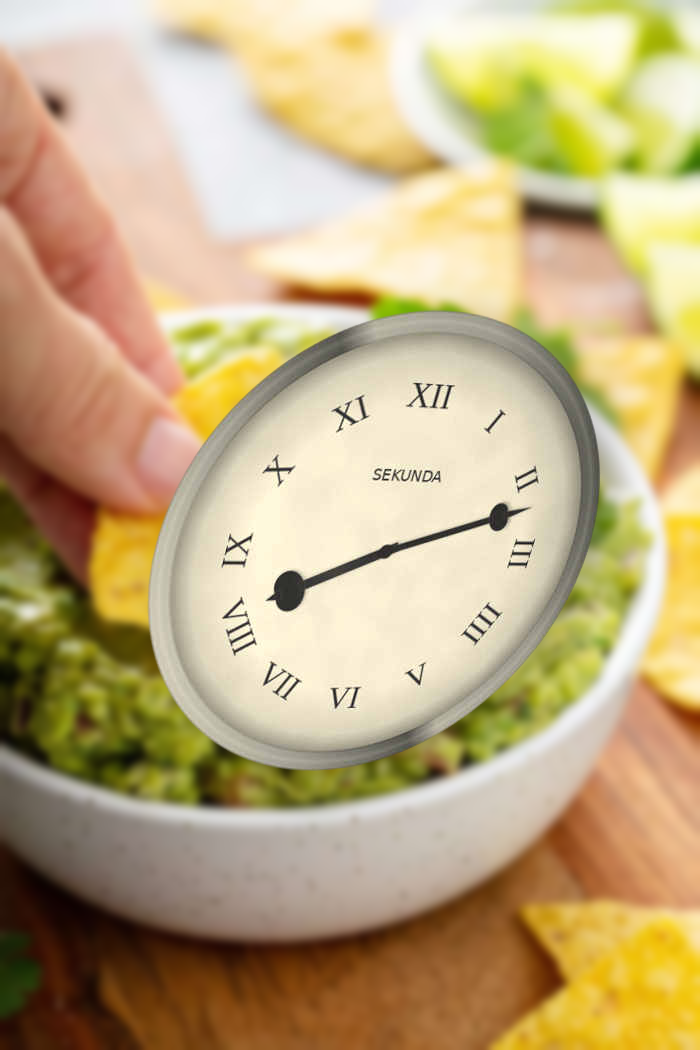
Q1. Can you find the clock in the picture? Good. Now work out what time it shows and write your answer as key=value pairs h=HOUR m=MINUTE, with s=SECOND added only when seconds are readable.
h=8 m=12
